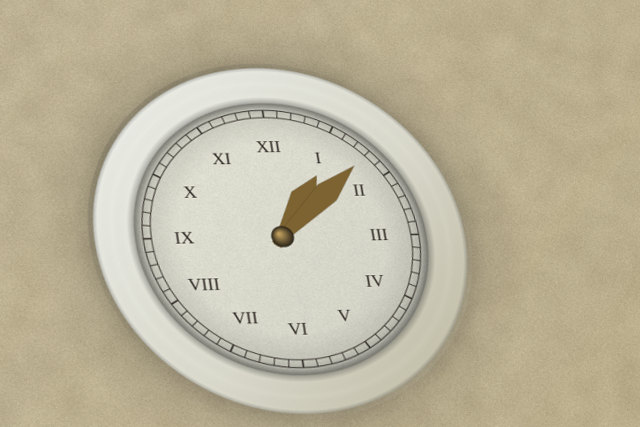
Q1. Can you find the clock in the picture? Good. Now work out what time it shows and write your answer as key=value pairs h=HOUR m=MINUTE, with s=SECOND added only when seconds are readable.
h=1 m=8
